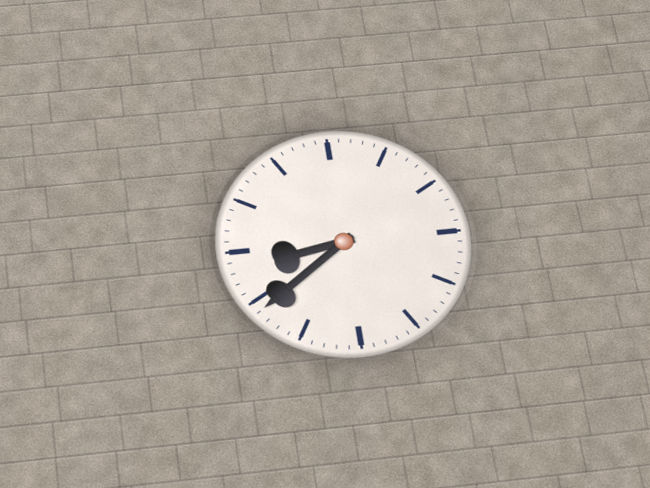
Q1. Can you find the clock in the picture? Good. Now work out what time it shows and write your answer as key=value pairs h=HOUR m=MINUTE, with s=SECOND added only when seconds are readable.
h=8 m=39
